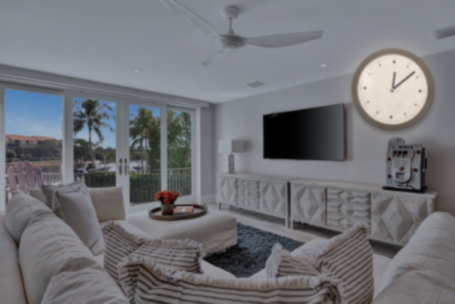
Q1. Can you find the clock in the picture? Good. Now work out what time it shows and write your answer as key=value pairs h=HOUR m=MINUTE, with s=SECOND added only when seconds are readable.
h=12 m=8
